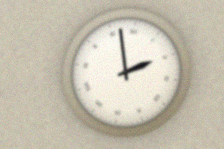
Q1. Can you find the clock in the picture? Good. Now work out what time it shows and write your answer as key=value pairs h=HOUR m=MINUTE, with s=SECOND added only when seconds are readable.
h=1 m=57
